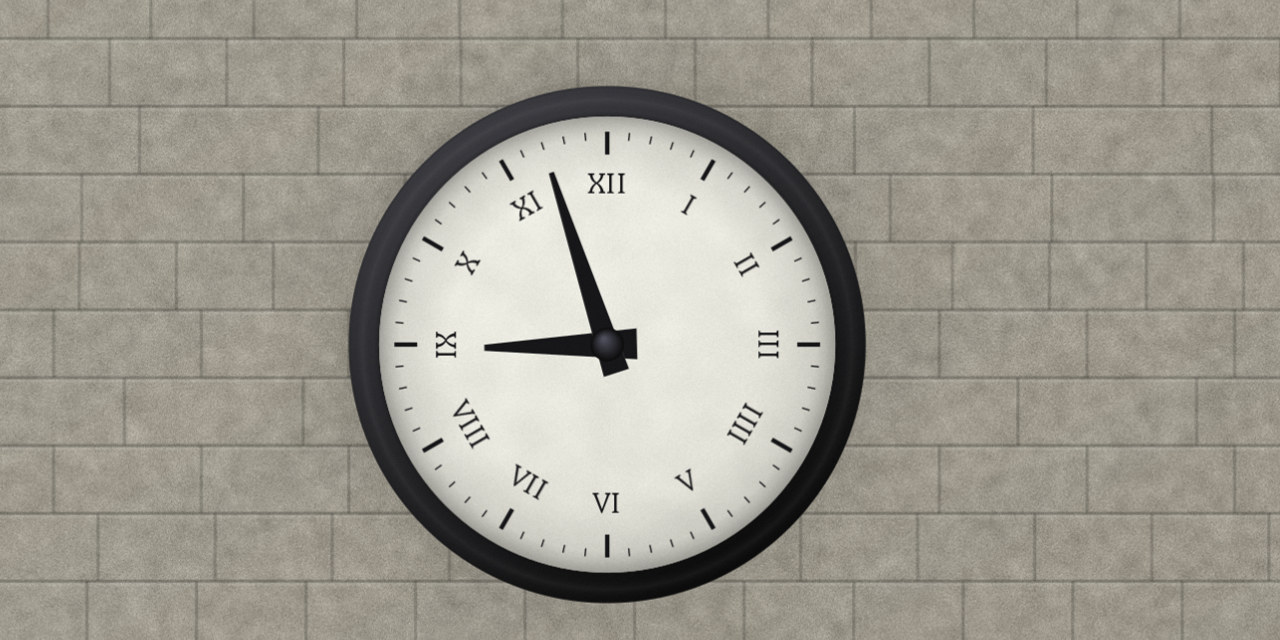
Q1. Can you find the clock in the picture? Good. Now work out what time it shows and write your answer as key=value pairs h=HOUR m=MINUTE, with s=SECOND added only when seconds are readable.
h=8 m=57
